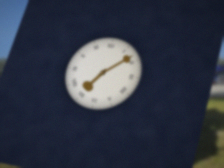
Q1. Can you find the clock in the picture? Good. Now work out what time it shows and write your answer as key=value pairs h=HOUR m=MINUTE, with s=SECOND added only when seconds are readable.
h=7 m=8
